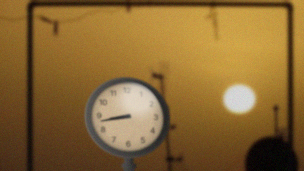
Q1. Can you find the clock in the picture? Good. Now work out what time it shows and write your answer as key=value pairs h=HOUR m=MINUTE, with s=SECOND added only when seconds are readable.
h=8 m=43
